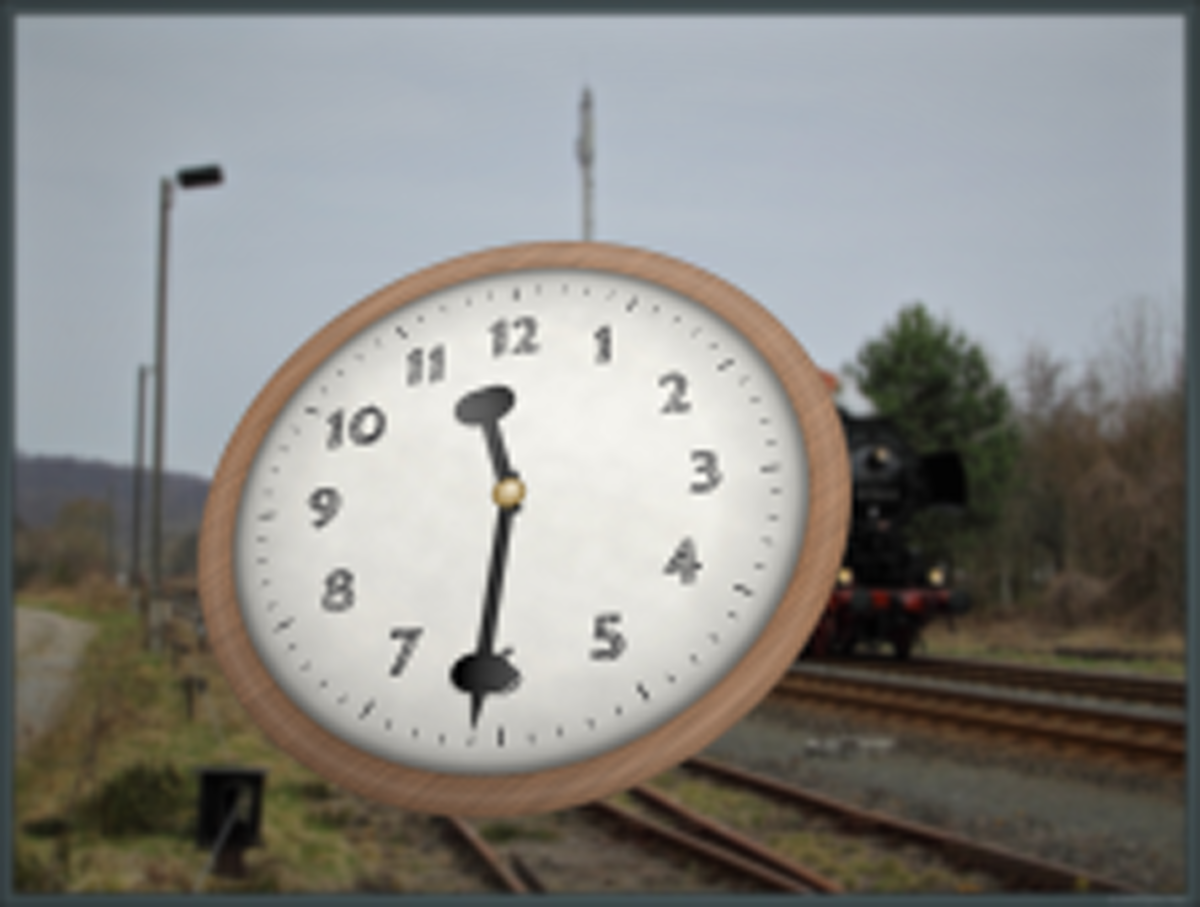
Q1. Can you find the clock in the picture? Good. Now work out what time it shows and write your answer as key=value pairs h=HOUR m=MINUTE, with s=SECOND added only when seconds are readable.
h=11 m=31
